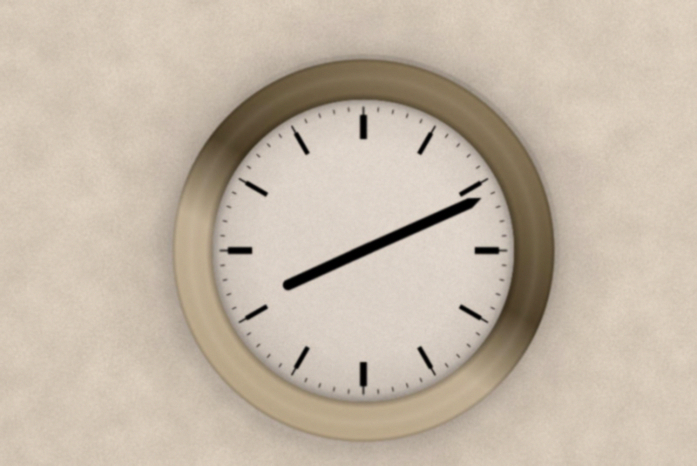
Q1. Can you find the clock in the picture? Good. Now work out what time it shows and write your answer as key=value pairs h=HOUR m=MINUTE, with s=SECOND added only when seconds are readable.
h=8 m=11
